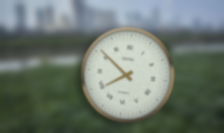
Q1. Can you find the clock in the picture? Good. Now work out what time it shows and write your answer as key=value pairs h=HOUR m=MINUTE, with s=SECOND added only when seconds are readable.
h=7 m=51
